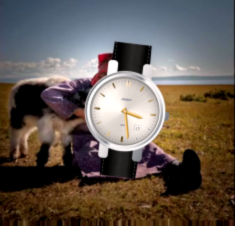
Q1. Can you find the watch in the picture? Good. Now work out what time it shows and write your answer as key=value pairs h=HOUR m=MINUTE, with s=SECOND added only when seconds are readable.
h=3 m=28
